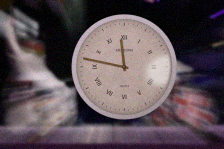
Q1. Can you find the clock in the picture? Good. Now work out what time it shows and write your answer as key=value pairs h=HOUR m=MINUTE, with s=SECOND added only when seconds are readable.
h=11 m=47
